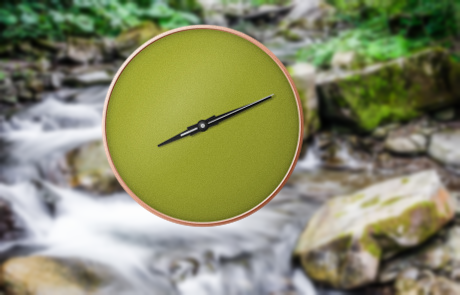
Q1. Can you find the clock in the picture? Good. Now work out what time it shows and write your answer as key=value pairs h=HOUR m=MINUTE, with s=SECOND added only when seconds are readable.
h=8 m=11 s=11
